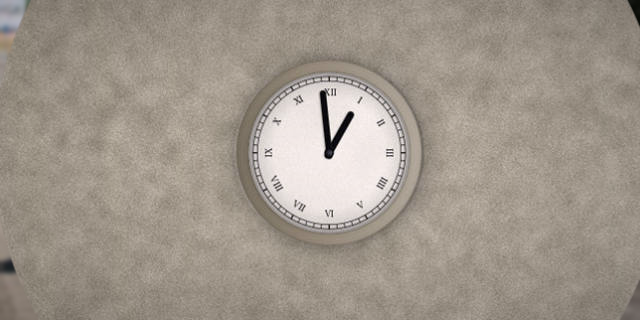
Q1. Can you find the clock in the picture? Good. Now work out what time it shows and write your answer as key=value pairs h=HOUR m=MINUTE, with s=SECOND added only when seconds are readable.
h=12 m=59
